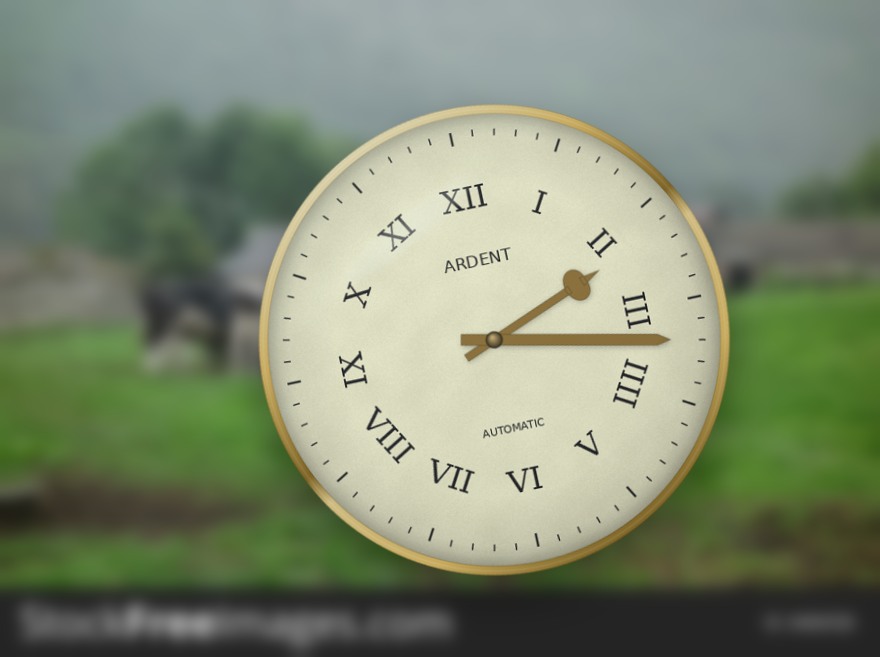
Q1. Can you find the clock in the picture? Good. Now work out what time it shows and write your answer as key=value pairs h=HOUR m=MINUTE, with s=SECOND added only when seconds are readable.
h=2 m=17
